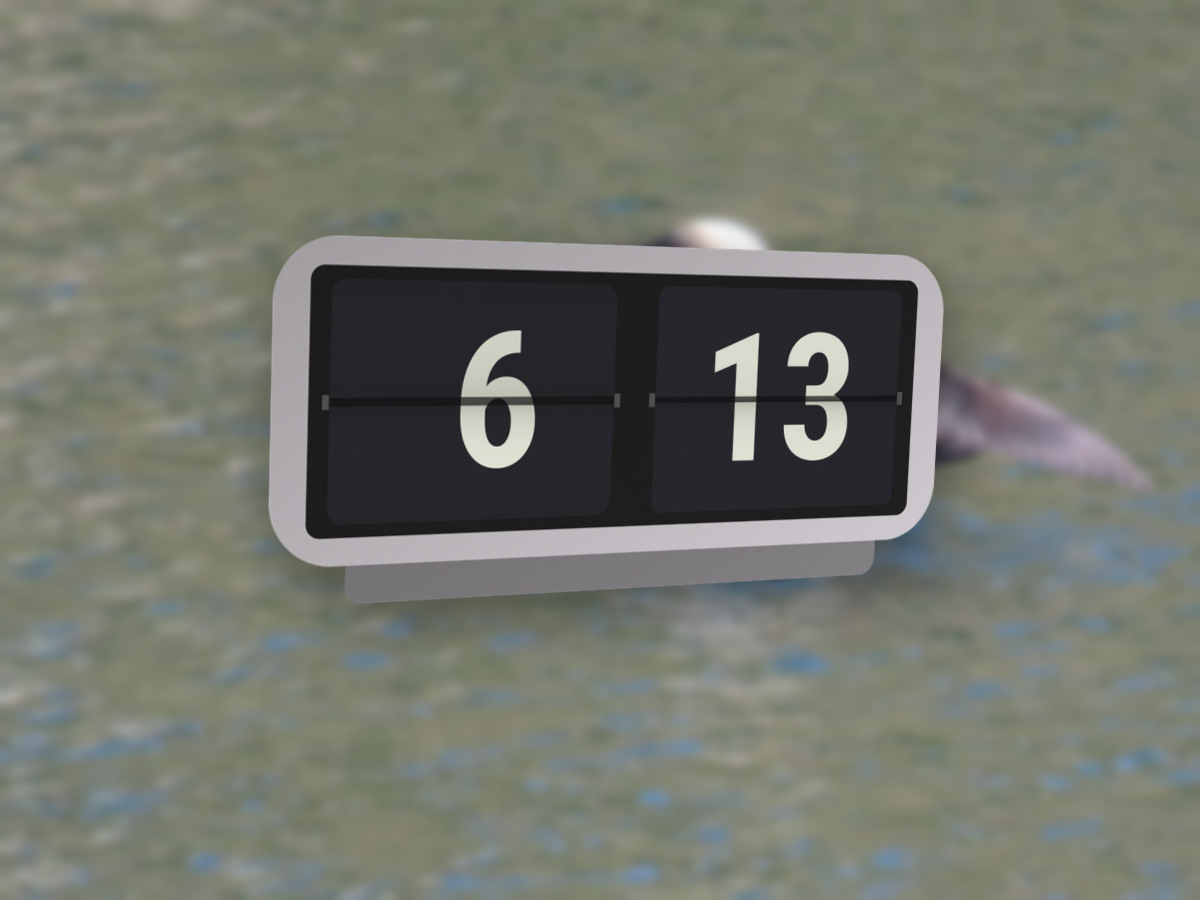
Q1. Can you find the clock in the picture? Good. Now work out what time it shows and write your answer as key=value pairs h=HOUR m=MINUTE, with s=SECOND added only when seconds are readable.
h=6 m=13
